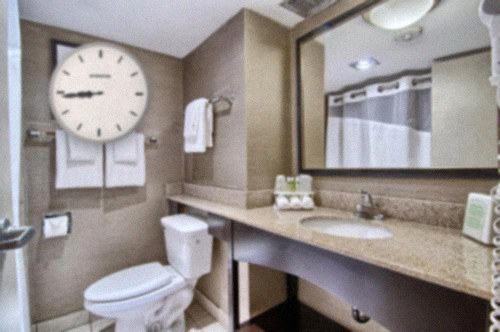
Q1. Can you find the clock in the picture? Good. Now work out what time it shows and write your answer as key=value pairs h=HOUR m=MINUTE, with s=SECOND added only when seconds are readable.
h=8 m=44
